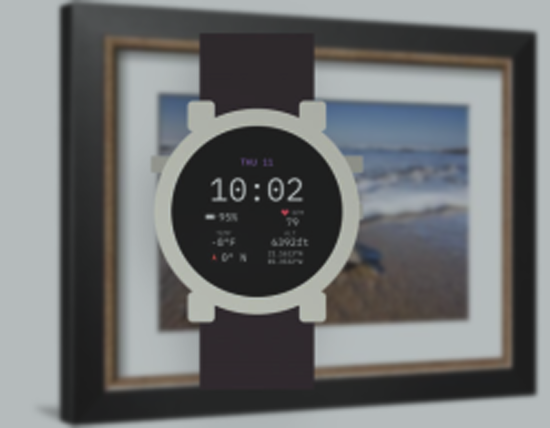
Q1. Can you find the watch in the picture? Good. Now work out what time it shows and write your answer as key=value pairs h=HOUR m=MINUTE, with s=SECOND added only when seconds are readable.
h=10 m=2
